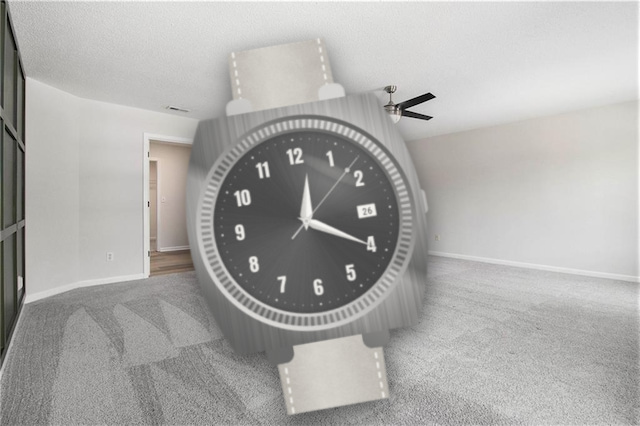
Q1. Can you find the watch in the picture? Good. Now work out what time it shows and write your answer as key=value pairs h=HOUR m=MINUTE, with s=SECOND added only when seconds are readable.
h=12 m=20 s=8
